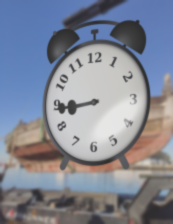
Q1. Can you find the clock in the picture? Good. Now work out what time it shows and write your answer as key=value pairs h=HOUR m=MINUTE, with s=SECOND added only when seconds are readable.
h=8 m=44
